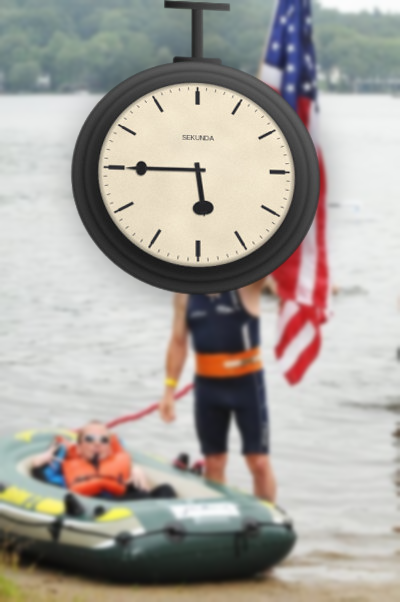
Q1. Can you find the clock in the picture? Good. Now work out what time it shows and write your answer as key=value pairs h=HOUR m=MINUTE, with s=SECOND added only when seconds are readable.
h=5 m=45
